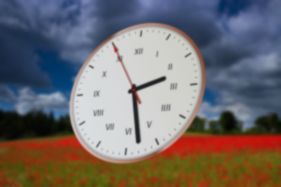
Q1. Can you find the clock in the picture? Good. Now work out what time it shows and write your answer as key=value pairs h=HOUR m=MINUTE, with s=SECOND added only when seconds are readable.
h=2 m=27 s=55
